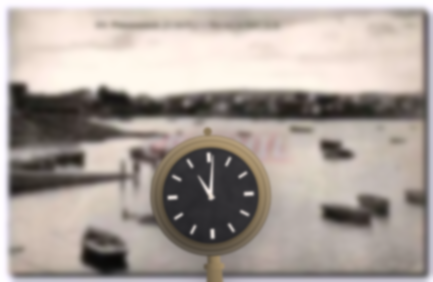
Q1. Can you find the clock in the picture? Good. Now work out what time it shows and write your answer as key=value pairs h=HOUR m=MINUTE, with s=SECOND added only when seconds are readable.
h=11 m=1
